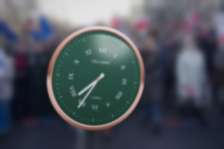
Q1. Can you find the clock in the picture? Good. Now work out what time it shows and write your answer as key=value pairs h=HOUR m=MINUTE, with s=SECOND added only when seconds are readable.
h=7 m=35
